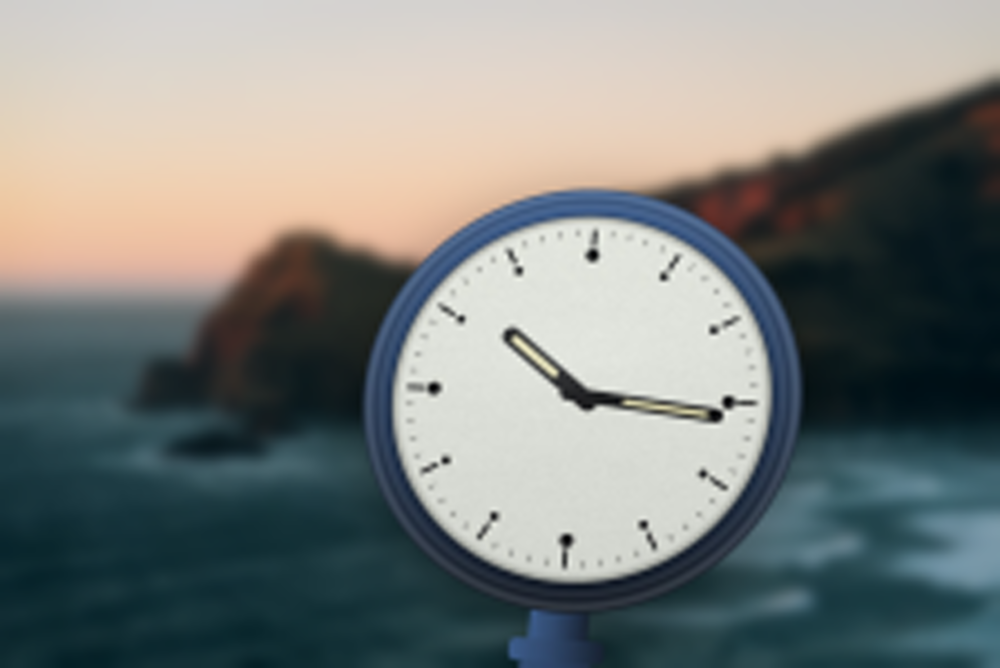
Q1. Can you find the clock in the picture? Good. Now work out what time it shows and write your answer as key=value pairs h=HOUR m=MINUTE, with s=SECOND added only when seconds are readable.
h=10 m=16
